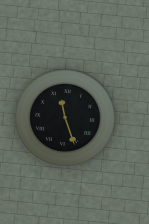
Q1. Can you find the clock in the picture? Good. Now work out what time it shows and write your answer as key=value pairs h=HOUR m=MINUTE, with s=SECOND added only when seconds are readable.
h=11 m=26
